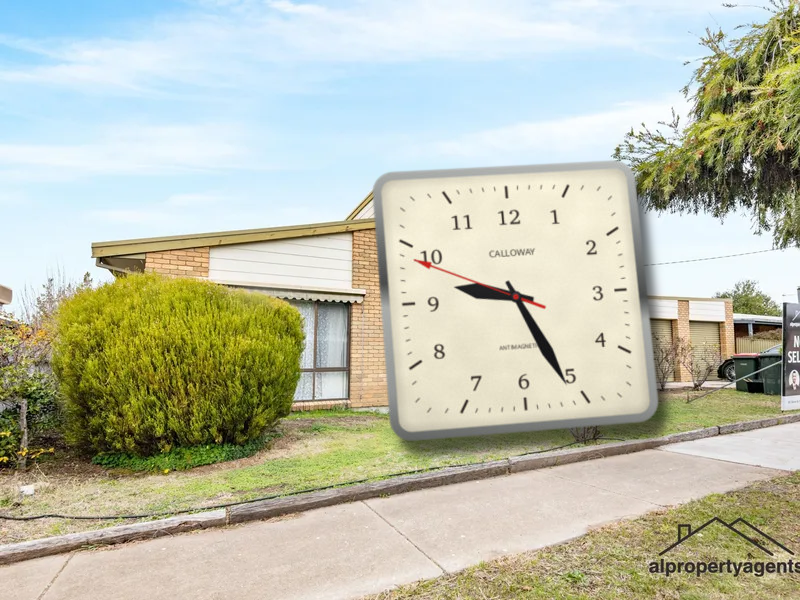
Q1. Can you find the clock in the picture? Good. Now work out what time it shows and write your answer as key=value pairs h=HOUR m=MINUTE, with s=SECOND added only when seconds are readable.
h=9 m=25 s=49
